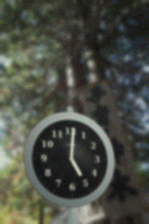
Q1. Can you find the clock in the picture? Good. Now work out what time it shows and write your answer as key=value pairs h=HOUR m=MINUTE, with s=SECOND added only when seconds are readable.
h=5 m=1
